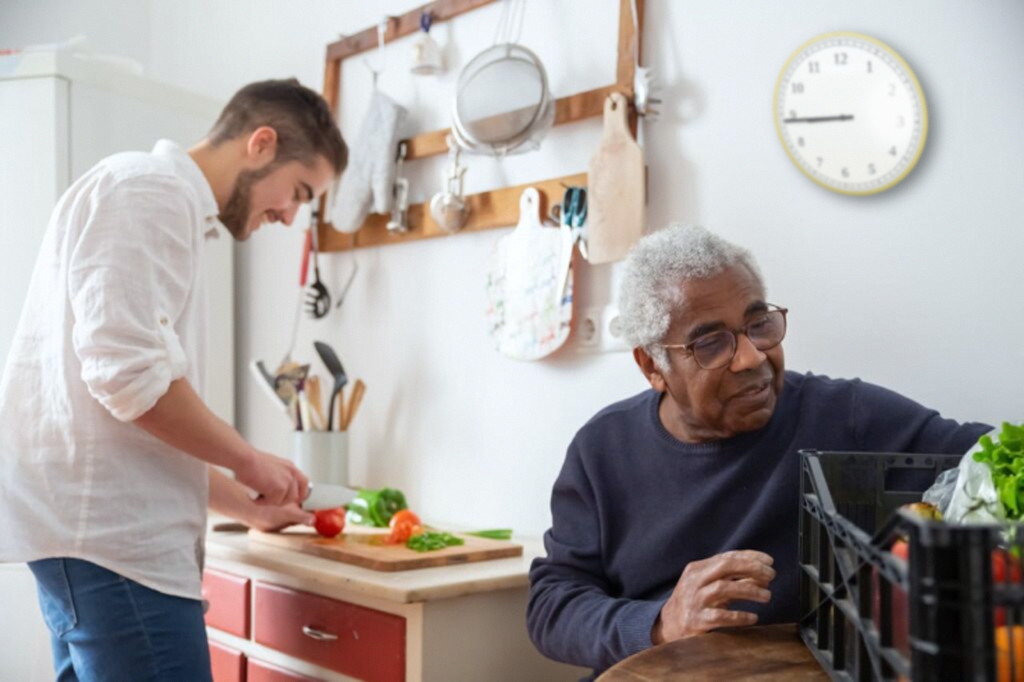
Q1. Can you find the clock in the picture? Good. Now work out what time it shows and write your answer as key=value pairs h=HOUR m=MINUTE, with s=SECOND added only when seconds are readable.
h=8 m=44
